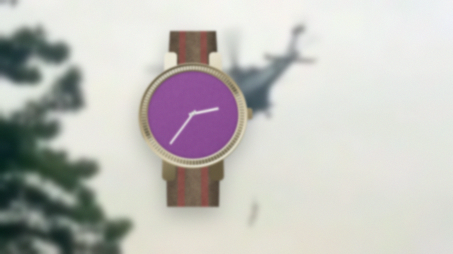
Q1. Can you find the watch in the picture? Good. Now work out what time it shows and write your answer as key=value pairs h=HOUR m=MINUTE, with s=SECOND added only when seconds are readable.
h=2 m=36
